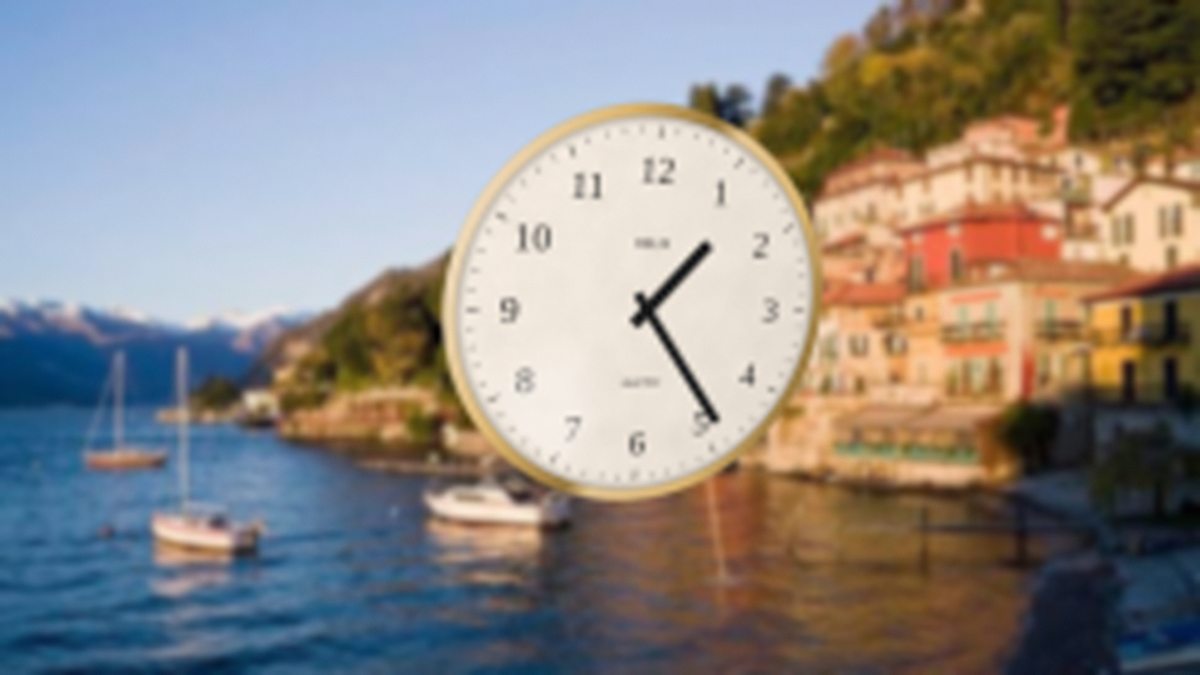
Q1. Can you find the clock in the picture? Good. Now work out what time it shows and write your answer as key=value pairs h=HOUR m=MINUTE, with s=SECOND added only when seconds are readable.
h=1 m=24
